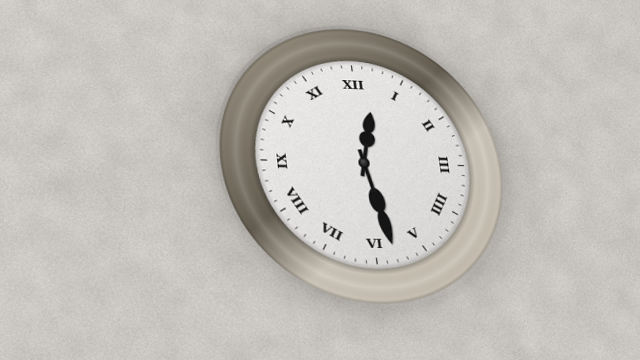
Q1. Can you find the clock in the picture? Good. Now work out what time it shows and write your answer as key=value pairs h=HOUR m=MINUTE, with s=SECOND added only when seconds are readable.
h=12 m=28
